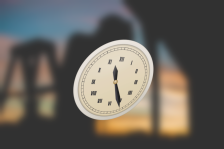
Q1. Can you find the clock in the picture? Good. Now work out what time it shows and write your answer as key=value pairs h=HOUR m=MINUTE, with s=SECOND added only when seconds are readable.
h=11 m=26
